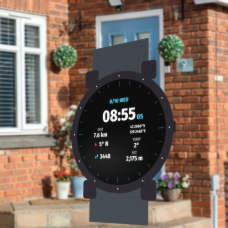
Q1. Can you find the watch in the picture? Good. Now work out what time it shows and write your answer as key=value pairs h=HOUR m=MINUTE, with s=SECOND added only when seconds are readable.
h=8 m=55
